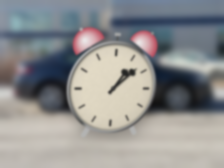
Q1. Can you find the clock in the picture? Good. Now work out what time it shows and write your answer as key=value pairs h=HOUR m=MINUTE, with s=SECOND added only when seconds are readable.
h=1 m=8
